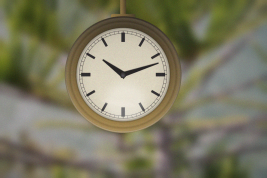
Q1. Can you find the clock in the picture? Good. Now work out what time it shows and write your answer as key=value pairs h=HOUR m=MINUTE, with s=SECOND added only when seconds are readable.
h=10 m=12
